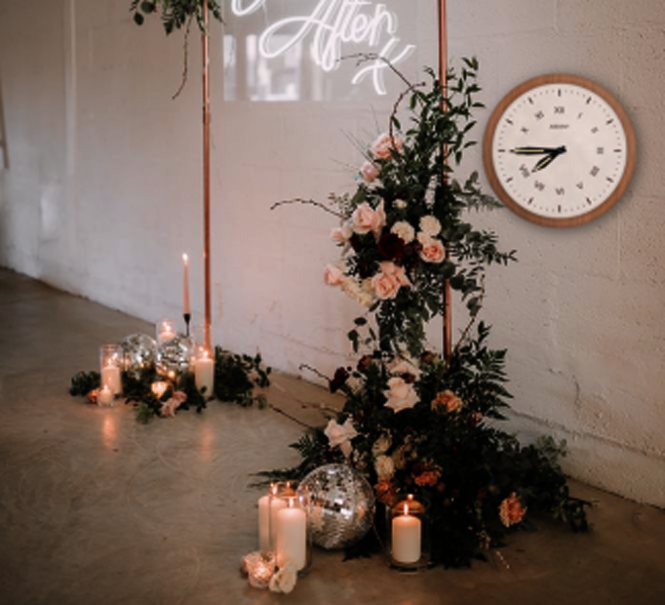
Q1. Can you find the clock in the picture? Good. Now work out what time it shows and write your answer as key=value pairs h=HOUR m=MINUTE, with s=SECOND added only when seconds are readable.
h=7 m=45
